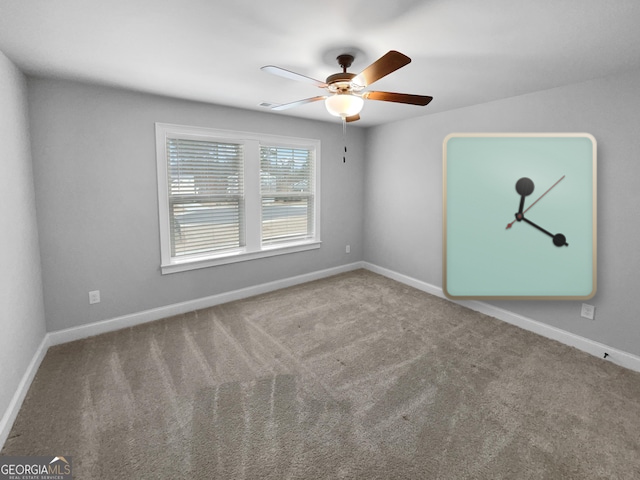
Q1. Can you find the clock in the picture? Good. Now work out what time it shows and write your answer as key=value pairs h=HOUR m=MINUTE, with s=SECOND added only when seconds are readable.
h=12 m=20 s=8
